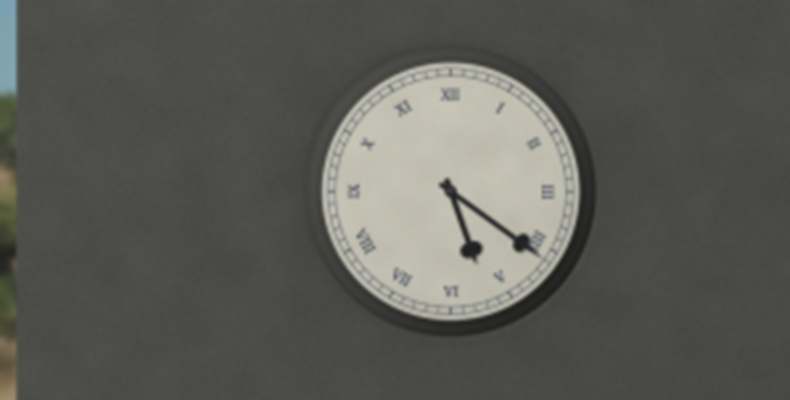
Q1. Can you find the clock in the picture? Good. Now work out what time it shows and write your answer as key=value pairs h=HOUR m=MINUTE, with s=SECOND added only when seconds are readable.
h=5 m=21
